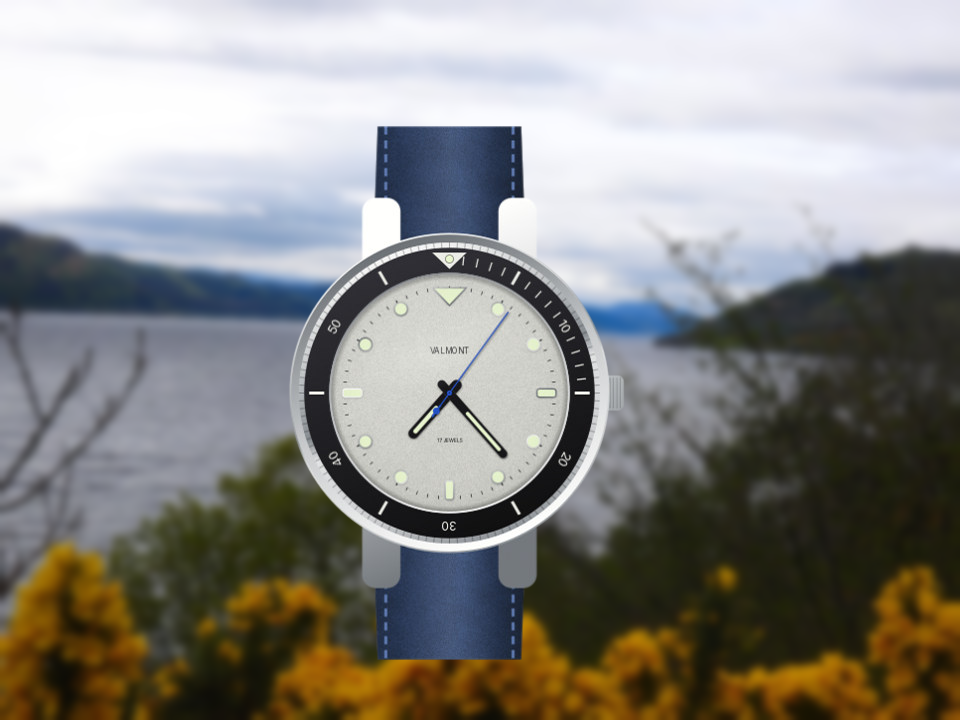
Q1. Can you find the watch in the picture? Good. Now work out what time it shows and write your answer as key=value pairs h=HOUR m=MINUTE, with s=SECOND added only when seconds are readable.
h=7 m=23 s=6
